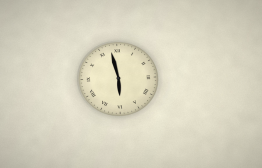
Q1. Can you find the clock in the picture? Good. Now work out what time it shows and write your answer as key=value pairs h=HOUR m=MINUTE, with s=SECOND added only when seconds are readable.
h=5 m=58
